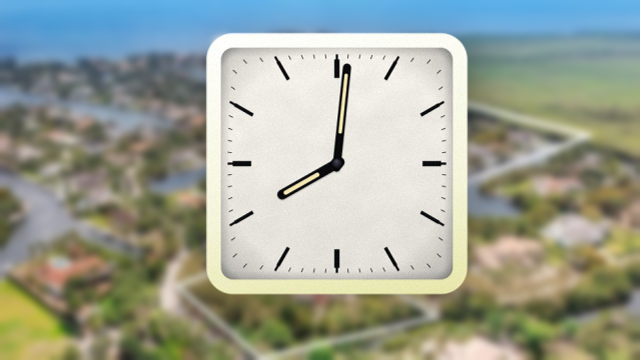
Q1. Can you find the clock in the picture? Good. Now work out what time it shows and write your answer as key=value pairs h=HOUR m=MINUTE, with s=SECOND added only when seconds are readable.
h=8 m=1
